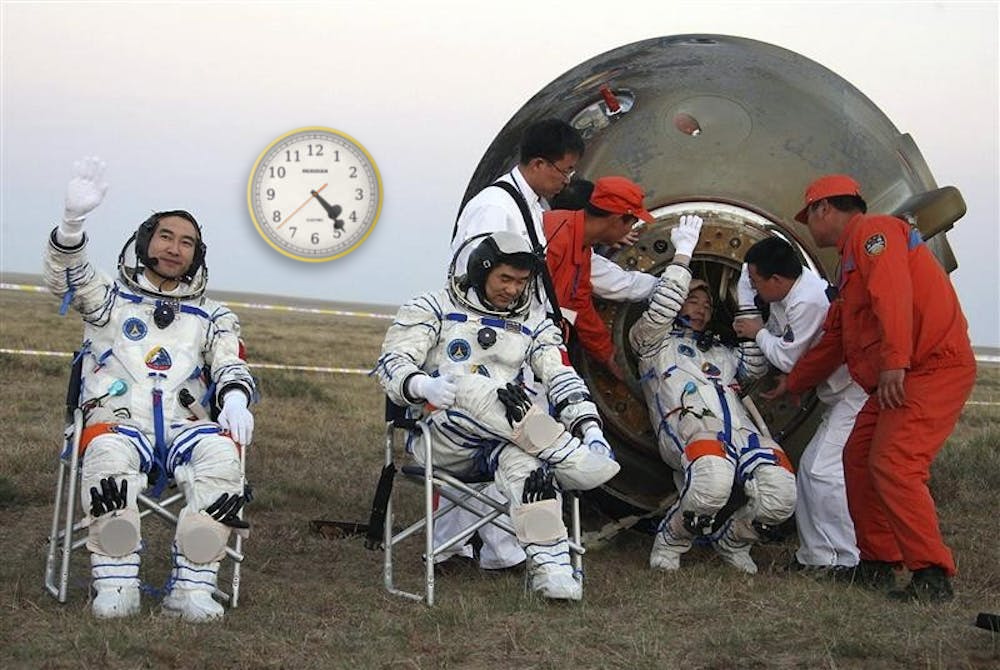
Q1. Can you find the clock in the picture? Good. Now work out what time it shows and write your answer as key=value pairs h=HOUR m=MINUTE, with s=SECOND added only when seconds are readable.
h=4 m=23 s=38
